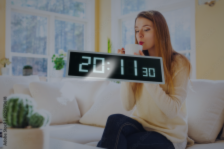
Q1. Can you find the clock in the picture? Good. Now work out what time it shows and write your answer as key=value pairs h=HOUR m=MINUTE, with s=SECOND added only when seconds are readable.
h=20 m=11 s=30
